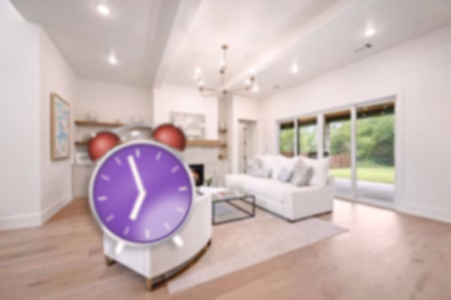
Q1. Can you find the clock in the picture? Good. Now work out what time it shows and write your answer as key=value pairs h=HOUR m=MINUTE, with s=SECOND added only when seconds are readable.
h=6 m=58
